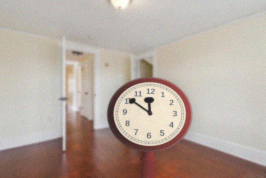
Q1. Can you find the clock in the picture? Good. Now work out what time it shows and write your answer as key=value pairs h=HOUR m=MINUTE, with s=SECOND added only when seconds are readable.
h=11 m=51
